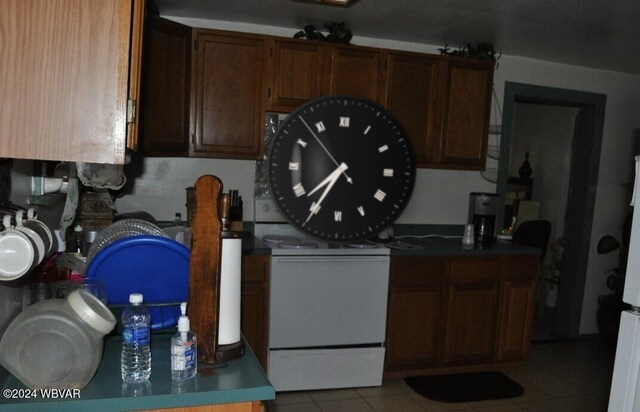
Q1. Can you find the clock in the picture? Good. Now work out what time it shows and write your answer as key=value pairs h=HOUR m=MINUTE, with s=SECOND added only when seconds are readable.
h=7 m=34 s=53
